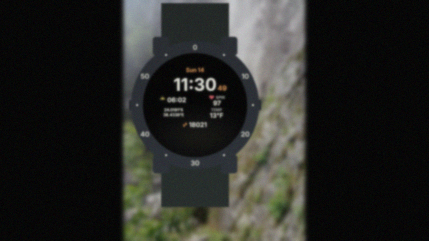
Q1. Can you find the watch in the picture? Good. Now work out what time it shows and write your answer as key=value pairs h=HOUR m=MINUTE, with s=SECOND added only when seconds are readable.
h=11 m=30
